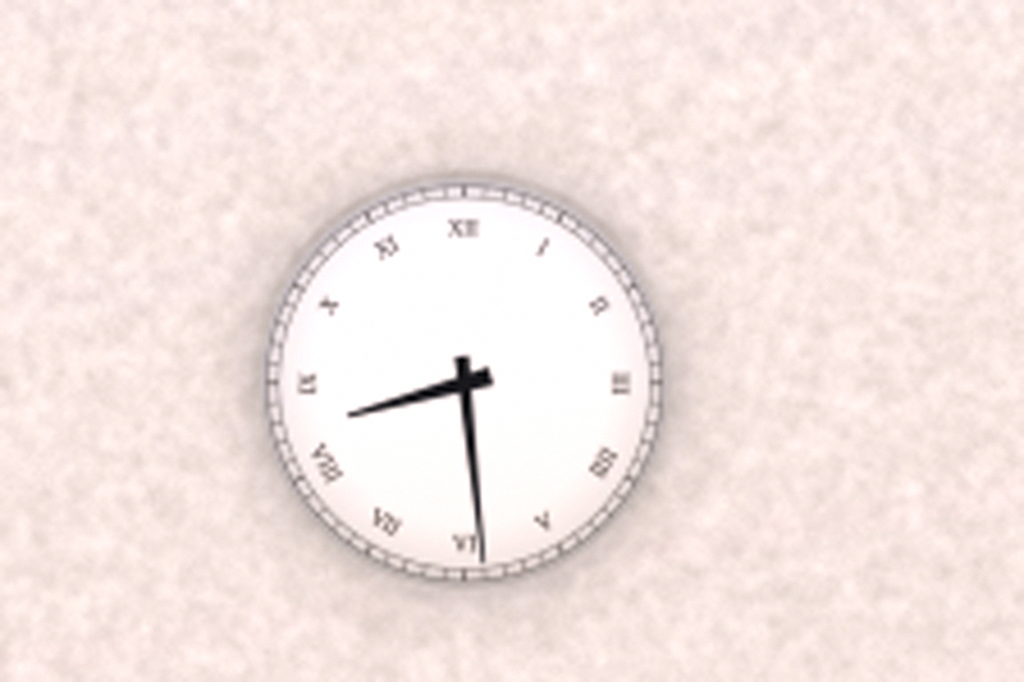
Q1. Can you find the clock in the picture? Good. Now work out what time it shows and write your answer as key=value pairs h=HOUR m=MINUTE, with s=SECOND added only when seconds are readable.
h=8 m=29
